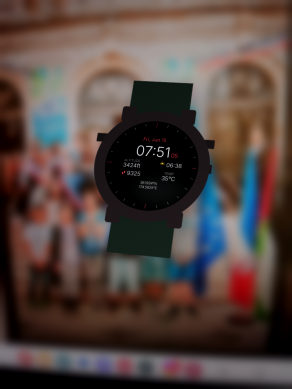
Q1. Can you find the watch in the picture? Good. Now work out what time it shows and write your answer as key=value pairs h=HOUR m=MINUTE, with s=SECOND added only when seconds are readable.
h=7 m=51
